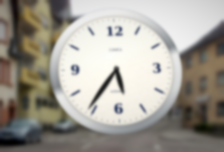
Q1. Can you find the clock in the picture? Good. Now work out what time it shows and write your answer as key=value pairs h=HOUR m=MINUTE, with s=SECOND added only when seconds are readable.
h=5 m=36
